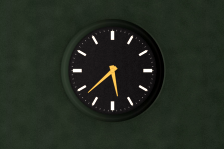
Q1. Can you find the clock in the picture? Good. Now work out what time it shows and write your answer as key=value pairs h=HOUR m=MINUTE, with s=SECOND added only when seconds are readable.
h=5 m=38
